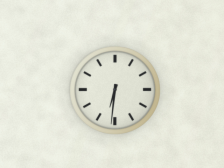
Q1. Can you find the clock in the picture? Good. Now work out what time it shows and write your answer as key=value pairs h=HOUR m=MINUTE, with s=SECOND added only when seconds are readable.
h=6 m=31
